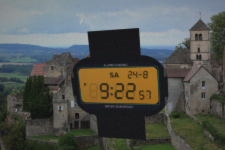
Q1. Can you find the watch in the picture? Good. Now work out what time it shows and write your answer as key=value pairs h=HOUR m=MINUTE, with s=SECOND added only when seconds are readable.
h=9 m=22 s=57
